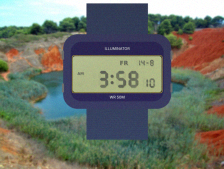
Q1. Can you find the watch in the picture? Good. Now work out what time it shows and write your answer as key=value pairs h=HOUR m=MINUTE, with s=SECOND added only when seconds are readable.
h=3 m=58 s=10
